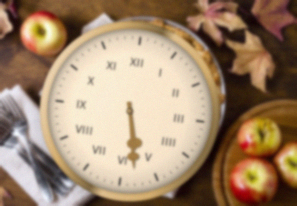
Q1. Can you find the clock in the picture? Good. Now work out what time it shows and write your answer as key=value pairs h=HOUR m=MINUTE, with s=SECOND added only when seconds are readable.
h=5 m=28
